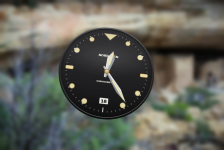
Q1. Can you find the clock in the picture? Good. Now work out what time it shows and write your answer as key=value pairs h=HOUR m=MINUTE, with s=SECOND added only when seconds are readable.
h=12 m=24
